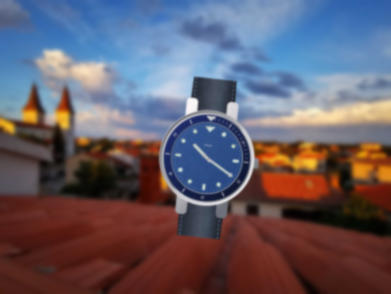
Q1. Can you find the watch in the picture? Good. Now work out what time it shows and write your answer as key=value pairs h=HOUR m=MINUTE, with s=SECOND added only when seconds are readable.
h=10 m=20
